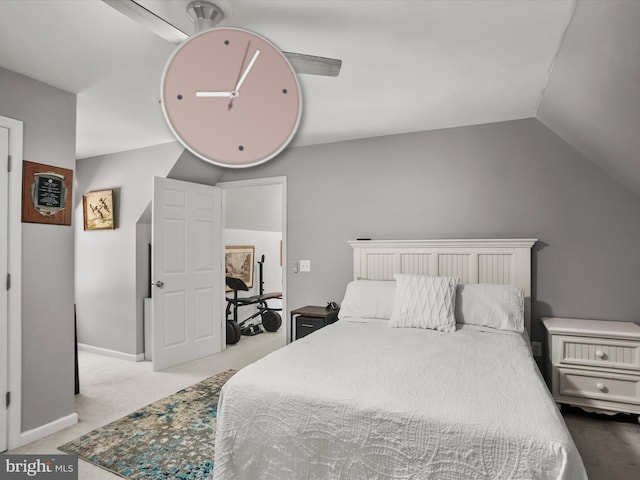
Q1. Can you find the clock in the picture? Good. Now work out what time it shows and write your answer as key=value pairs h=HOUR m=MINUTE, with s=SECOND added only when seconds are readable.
h=9 m=6 s=4
